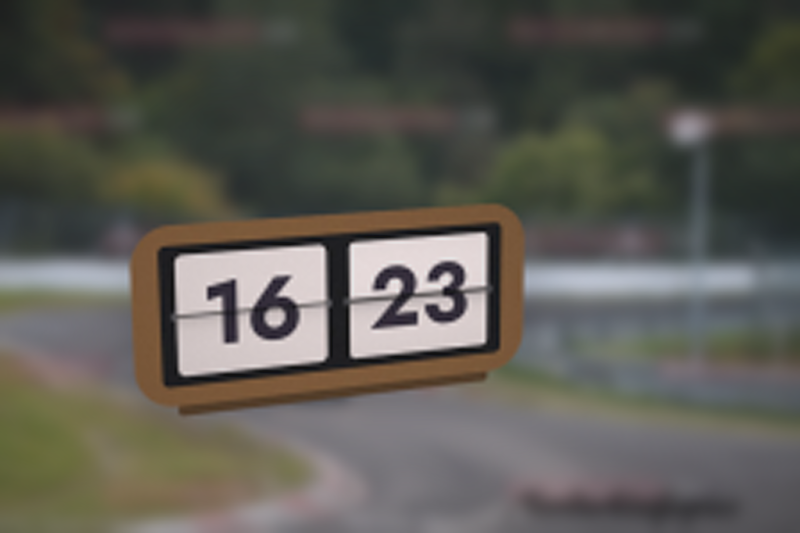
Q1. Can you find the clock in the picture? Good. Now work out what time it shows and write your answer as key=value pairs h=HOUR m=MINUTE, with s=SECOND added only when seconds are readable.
h=16 m=23
